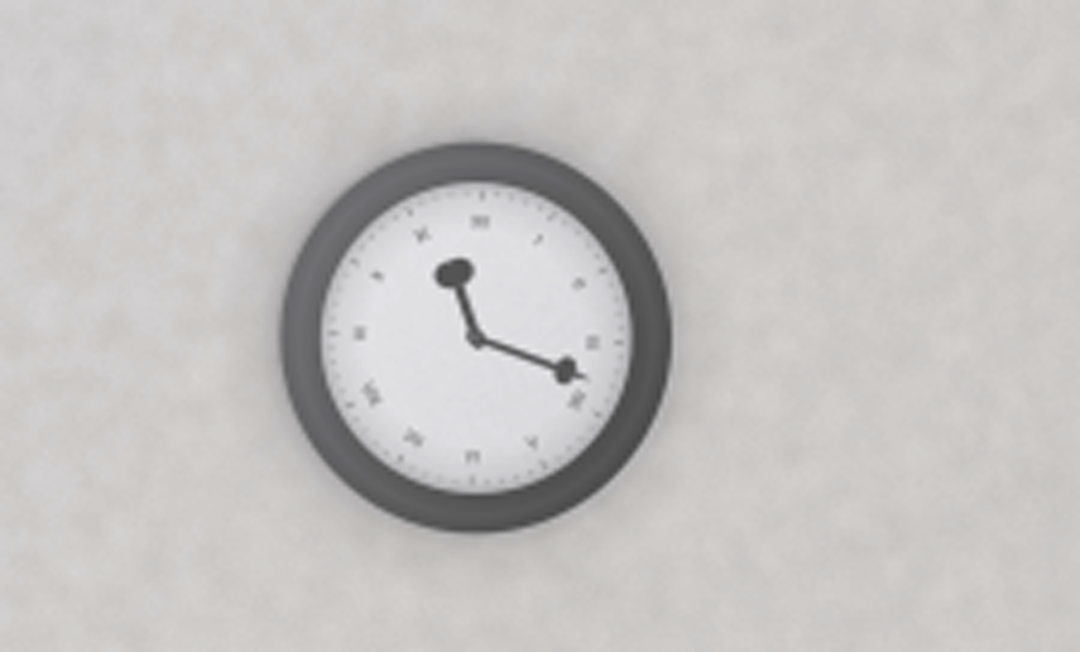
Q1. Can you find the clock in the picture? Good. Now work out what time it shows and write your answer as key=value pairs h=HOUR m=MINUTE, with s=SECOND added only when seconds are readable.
h=11 m=18
